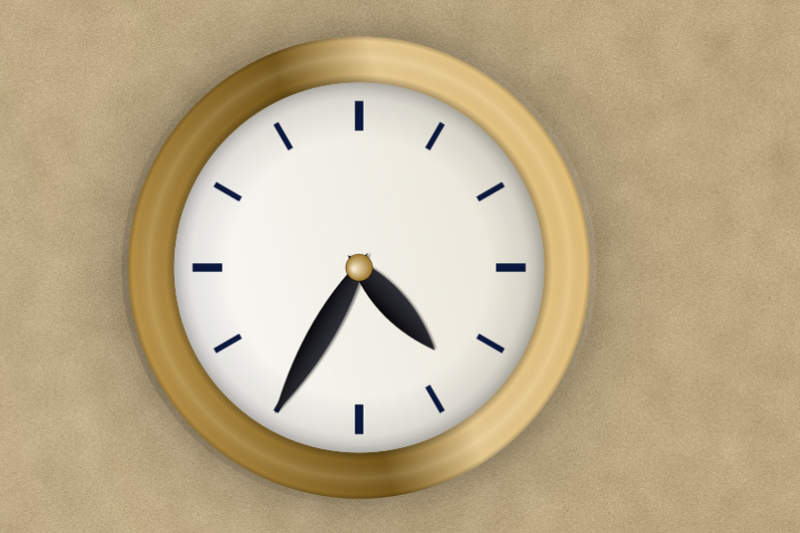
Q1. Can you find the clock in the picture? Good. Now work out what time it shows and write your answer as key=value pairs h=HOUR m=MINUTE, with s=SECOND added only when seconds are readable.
h=4 m=35
